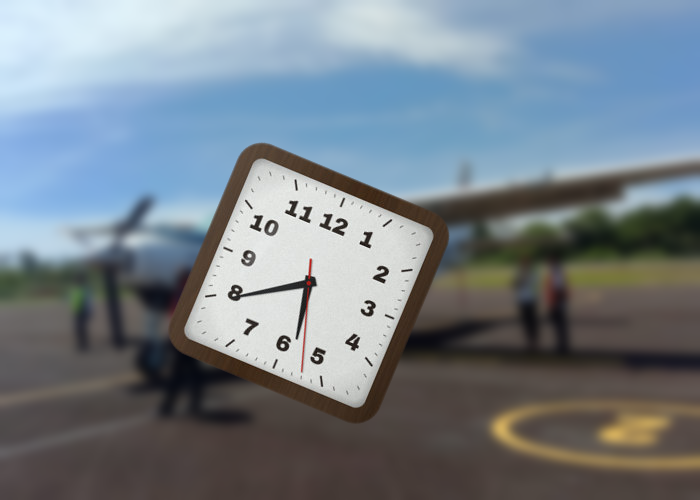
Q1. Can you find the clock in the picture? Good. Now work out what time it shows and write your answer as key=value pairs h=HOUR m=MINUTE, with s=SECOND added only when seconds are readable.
h=5 m=39 s=27
